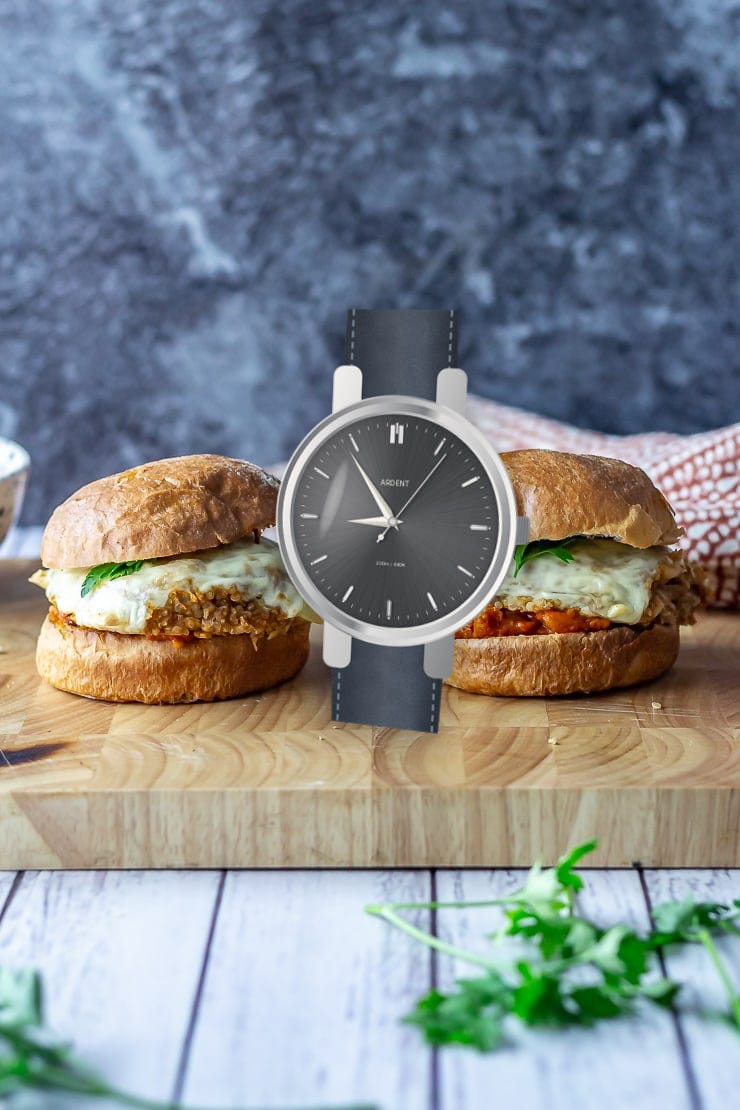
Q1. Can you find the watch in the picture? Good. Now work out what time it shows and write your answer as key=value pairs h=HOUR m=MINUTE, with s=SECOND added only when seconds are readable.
h=8 m=54 s=6
